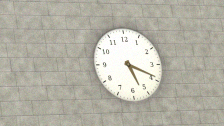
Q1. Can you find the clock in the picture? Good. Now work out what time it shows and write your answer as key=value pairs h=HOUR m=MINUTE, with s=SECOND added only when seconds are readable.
h=5 m=19
